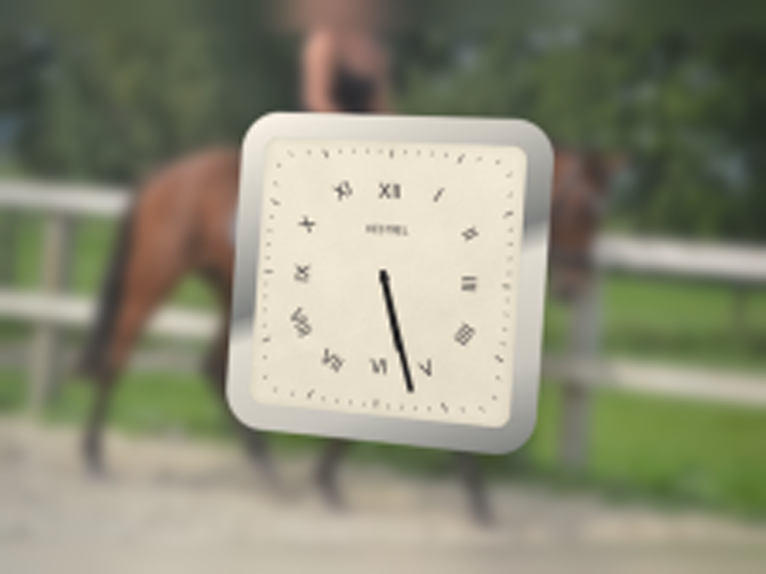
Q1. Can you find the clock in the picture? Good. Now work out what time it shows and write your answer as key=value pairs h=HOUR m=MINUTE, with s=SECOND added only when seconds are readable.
h=5 m=27
